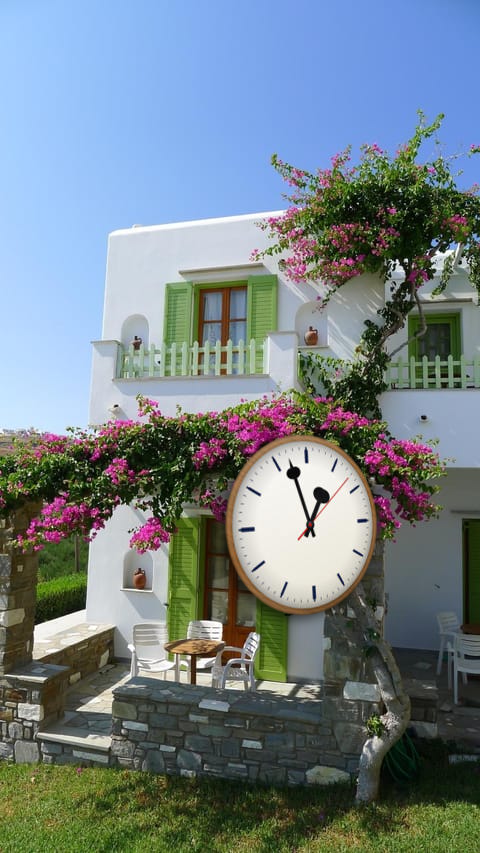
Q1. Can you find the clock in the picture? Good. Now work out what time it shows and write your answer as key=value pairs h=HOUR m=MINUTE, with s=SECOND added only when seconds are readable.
h=12 m=57 s=8
